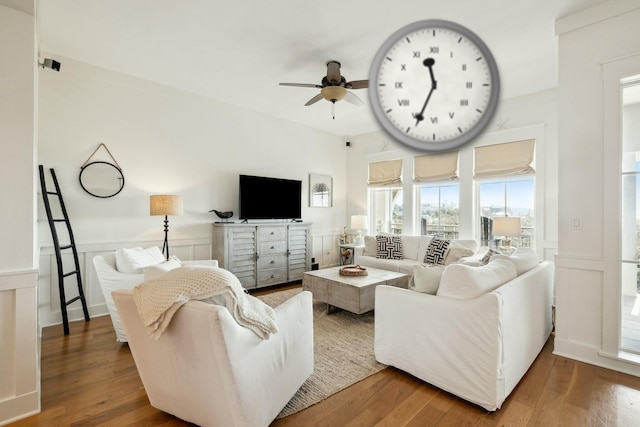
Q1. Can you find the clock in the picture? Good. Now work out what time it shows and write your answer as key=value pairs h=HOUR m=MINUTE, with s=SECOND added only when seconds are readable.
h=11 m=34
